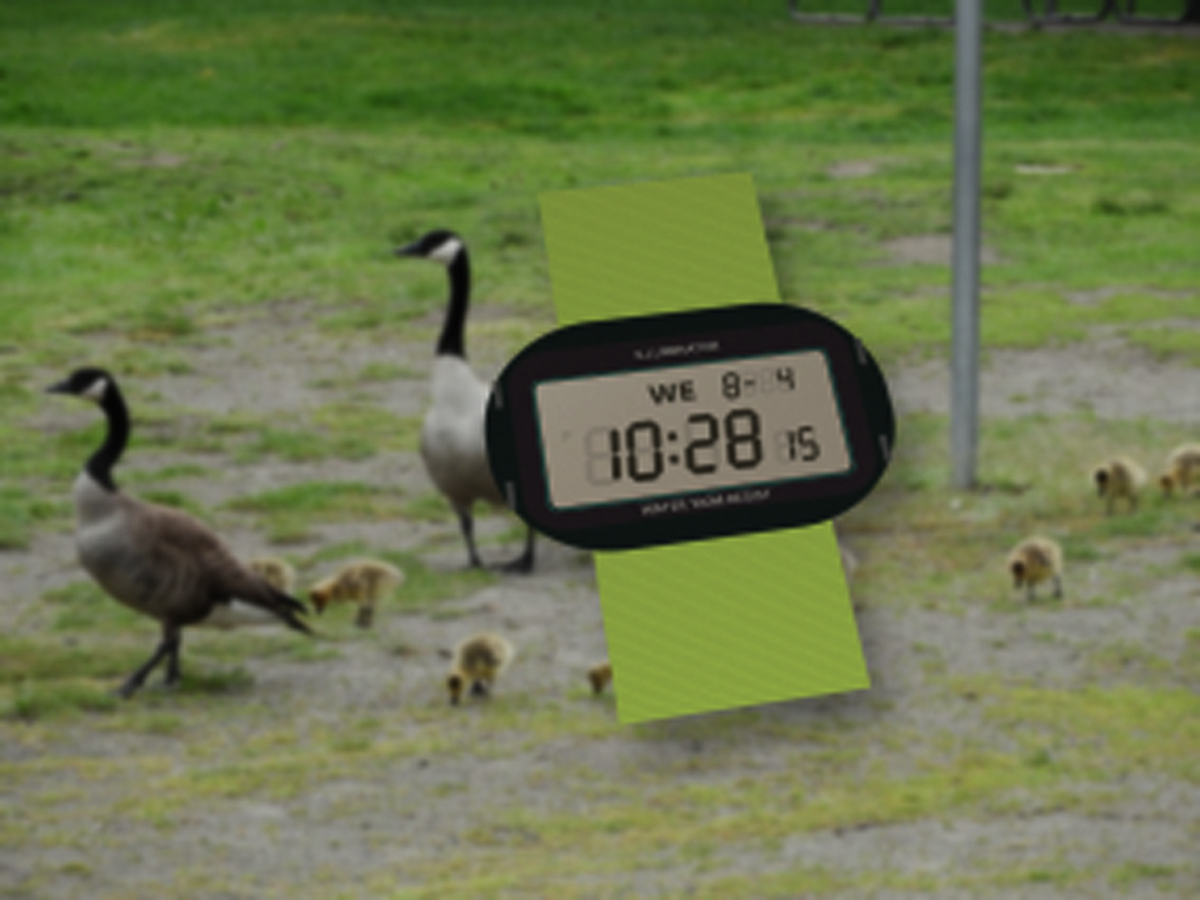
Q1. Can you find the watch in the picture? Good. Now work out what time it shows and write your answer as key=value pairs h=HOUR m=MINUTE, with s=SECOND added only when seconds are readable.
h=10 m=28 s=15
